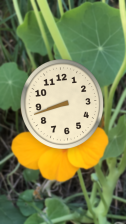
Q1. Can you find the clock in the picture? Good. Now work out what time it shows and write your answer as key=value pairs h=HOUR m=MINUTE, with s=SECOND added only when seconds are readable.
h=8 m=43
